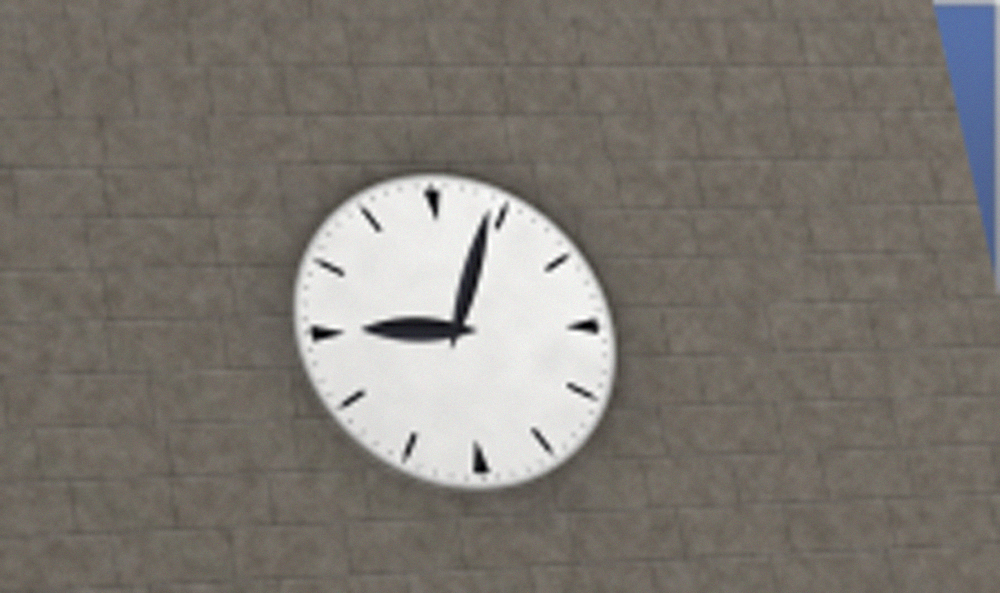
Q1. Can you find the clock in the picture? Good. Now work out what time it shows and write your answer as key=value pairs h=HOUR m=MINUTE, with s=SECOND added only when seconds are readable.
h=9 m=4
